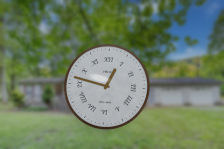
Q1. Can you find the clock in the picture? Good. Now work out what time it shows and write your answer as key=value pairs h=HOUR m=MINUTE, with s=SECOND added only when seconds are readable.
h=12 m=47
